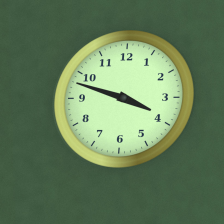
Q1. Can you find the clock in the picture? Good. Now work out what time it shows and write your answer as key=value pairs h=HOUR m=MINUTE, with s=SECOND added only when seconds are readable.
h=3 m=48
